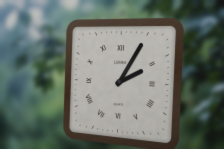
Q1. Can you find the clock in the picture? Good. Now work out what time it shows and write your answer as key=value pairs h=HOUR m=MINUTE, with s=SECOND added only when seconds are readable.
h=2 m=5
